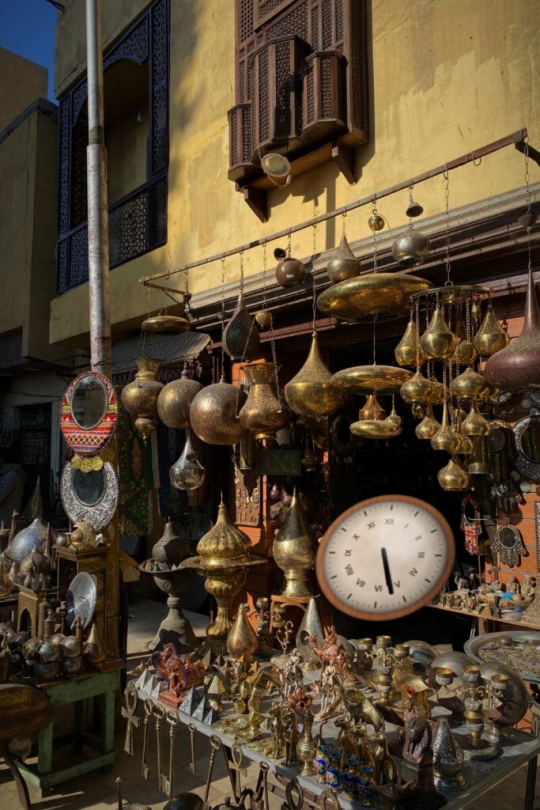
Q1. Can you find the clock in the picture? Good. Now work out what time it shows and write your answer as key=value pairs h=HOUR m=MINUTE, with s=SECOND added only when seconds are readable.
h=5 m=27
